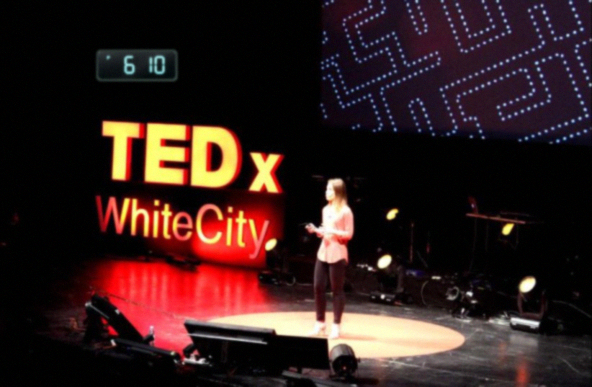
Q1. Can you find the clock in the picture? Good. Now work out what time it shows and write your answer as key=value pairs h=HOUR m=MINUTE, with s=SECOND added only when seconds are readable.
h=6 m=10
